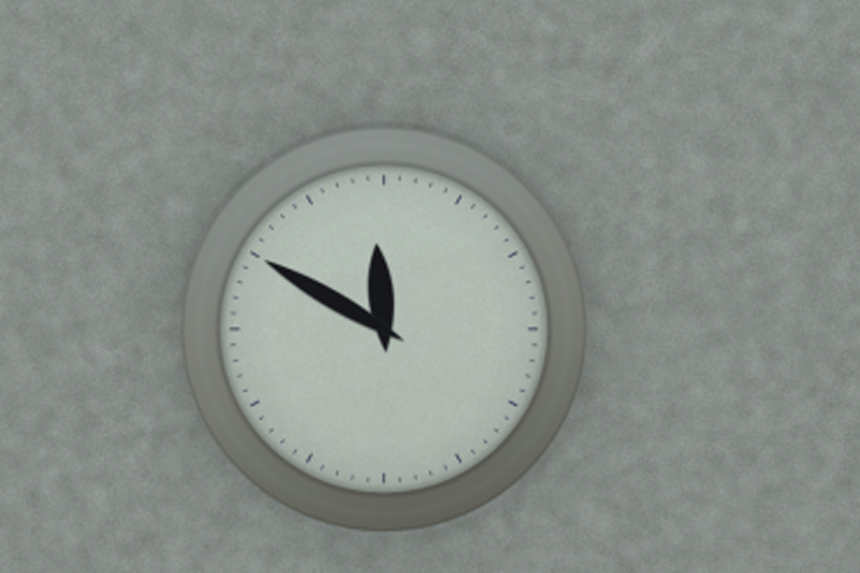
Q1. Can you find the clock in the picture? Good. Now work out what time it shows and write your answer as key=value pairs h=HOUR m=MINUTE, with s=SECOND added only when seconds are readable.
h=11 m=50
